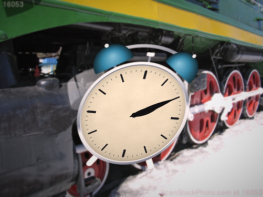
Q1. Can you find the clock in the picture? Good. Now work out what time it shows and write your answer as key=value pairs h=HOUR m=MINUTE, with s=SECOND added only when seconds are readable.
h=2 m=10
